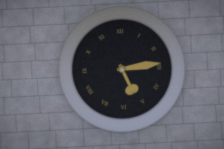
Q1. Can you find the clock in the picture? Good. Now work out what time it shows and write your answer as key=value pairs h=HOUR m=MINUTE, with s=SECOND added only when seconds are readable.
h=5 m=14
